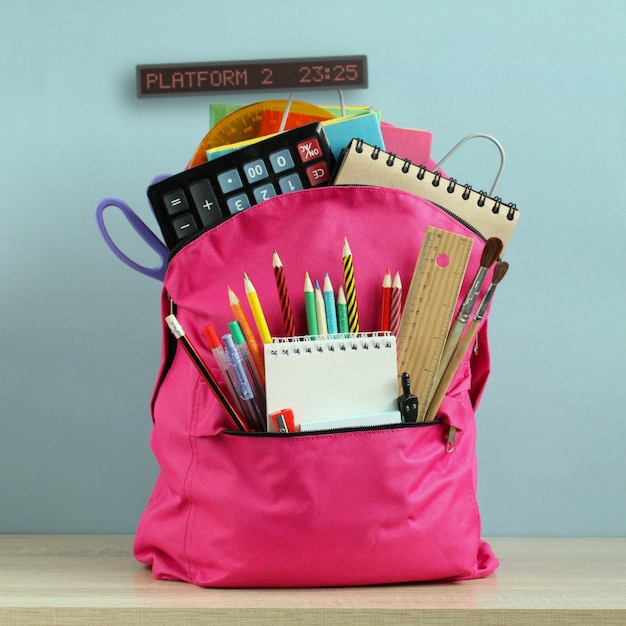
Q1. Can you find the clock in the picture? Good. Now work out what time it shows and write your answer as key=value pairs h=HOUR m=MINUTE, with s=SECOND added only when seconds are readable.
h=23 m=25
